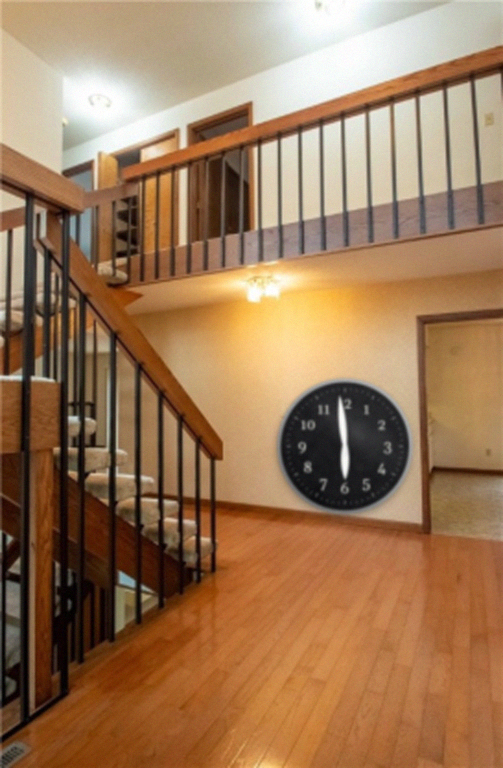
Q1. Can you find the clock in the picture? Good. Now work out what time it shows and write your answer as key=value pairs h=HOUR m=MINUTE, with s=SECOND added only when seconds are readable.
h=5 m=59
